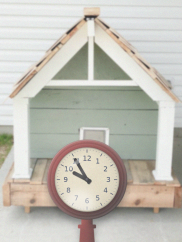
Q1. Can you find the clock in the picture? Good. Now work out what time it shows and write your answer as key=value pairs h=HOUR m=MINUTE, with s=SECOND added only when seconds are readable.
h=9 m=55
